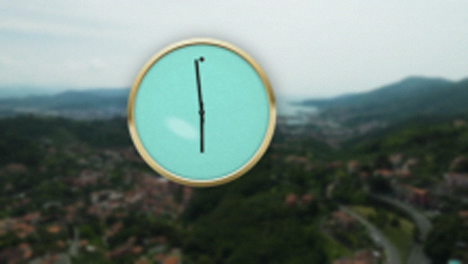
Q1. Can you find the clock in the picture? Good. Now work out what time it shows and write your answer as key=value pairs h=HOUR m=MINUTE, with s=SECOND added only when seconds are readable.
h=5 m=59
